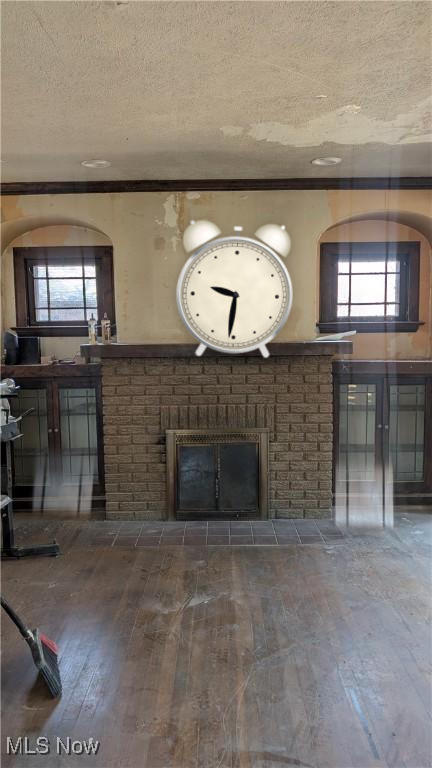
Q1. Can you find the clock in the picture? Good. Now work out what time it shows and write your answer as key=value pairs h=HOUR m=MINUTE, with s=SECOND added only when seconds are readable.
h=9 m=31
